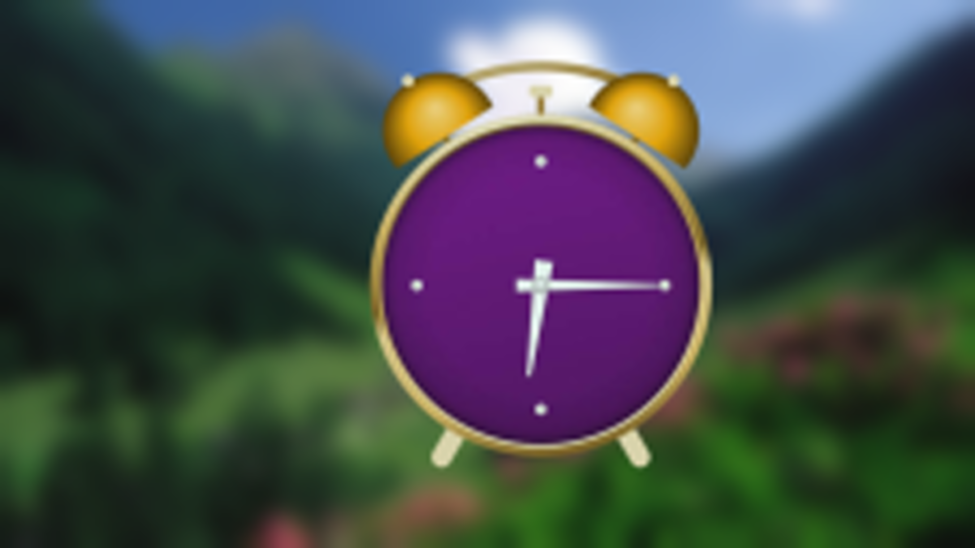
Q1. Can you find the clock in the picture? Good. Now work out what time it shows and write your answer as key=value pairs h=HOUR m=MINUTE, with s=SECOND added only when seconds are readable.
h=6 m=15
